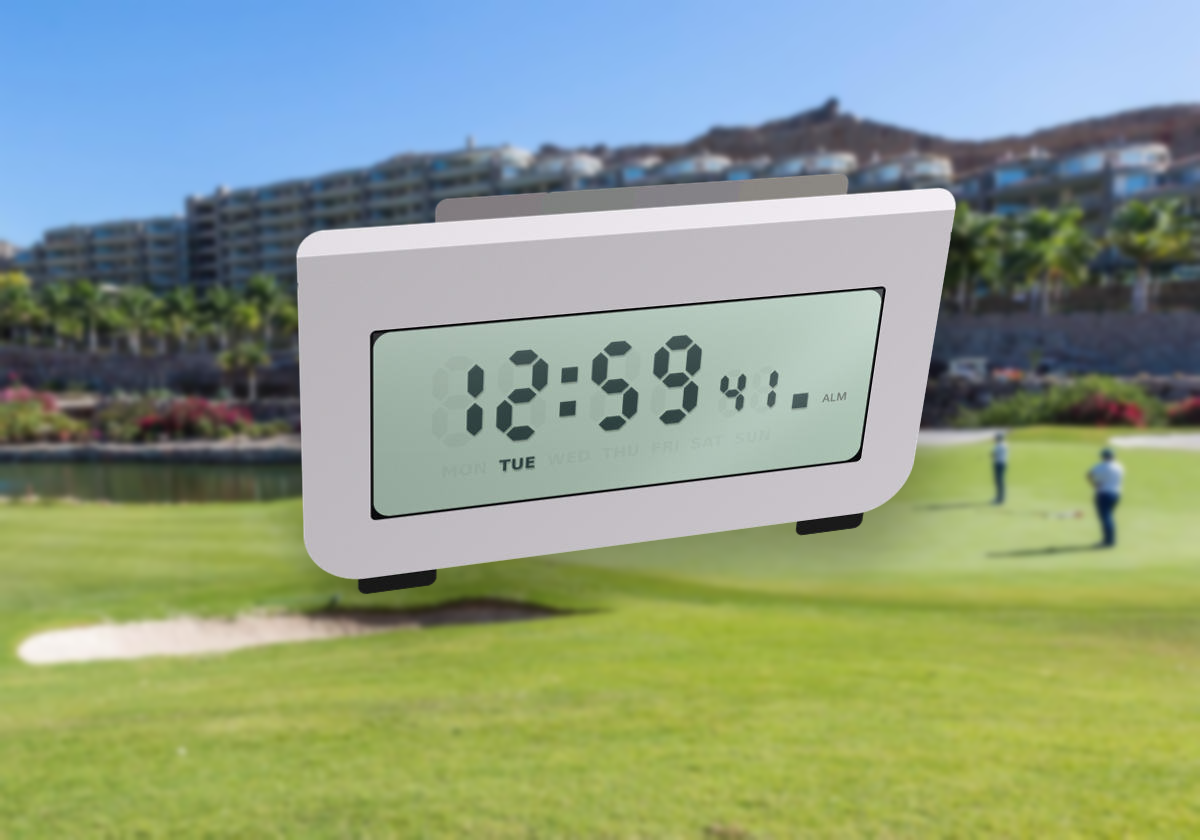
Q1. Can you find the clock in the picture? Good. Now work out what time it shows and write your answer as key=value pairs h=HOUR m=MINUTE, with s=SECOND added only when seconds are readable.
h=12 m=59 s=41
